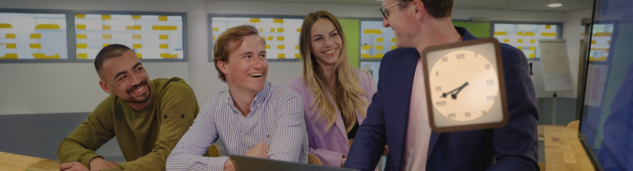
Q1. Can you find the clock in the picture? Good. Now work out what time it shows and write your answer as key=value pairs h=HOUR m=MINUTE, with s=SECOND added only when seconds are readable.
h=7 m=42
